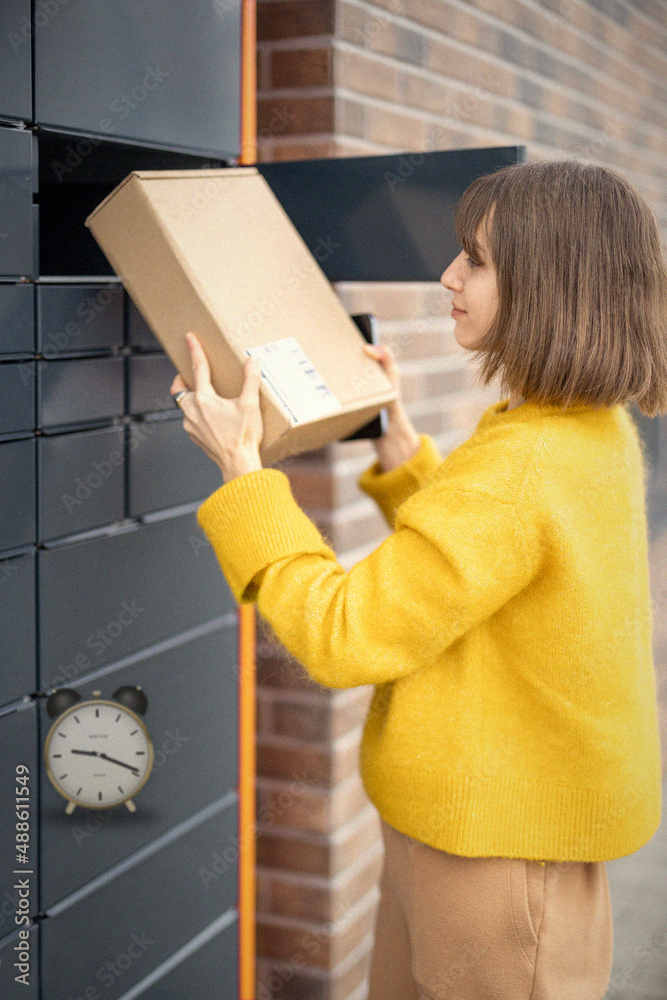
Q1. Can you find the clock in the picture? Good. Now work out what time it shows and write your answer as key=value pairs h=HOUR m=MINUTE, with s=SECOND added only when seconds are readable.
h=9 m=19
